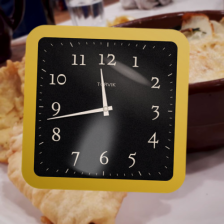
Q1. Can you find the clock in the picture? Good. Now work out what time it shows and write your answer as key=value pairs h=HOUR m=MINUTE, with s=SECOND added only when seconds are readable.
h=11 m=43
